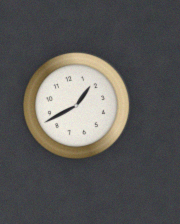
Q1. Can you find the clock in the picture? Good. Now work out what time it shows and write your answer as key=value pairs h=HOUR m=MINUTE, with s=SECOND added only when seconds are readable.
h=1 m=43
